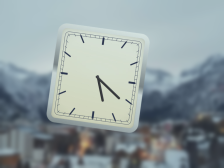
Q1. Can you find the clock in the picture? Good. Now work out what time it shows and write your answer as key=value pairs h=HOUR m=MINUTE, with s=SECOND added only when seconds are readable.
h=5 m=21
